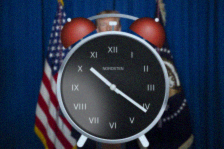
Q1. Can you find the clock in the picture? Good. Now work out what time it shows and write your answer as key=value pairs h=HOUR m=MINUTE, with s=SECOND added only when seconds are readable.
h=10 m=21
